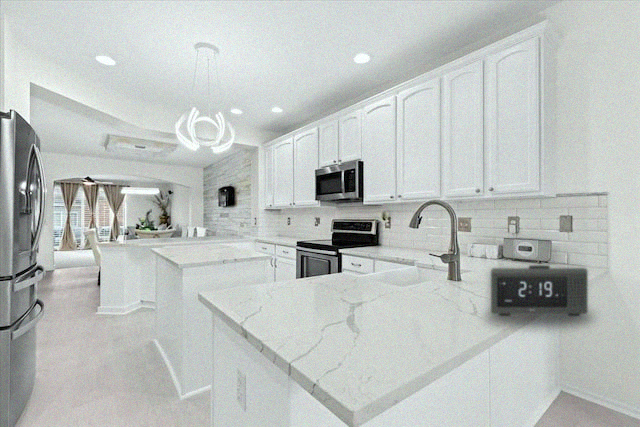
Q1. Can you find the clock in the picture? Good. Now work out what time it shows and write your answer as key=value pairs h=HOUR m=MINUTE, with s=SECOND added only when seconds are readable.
h=2 m=19
